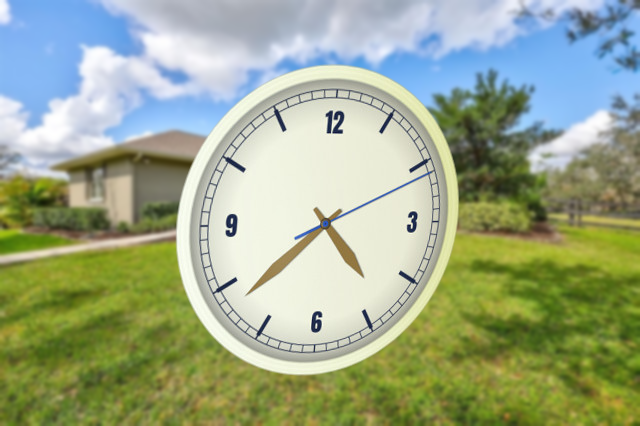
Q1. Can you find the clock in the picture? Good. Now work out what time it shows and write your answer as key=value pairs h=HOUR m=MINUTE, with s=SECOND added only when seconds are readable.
h=4 m=38 s=11
